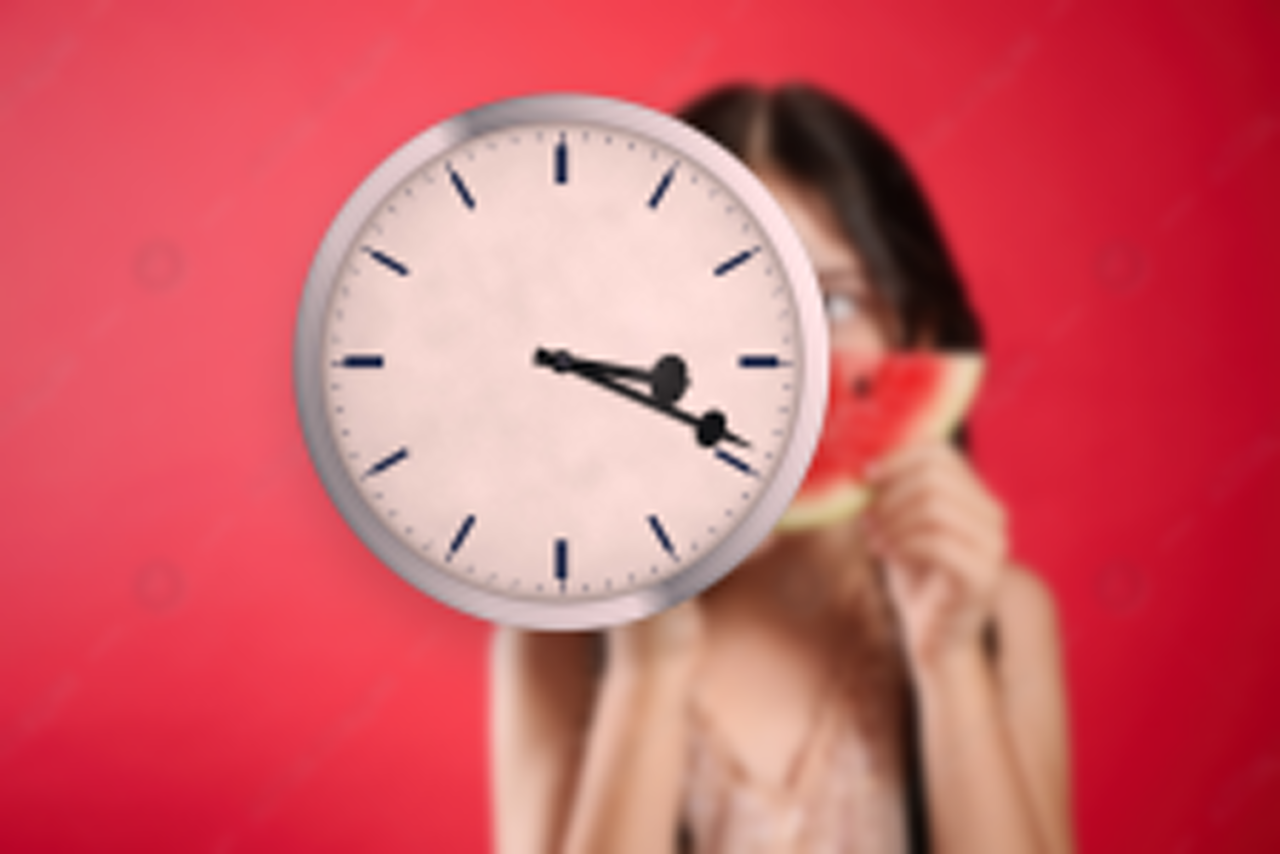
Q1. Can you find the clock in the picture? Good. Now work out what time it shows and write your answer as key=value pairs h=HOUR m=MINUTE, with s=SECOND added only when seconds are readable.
h=3 m=19
